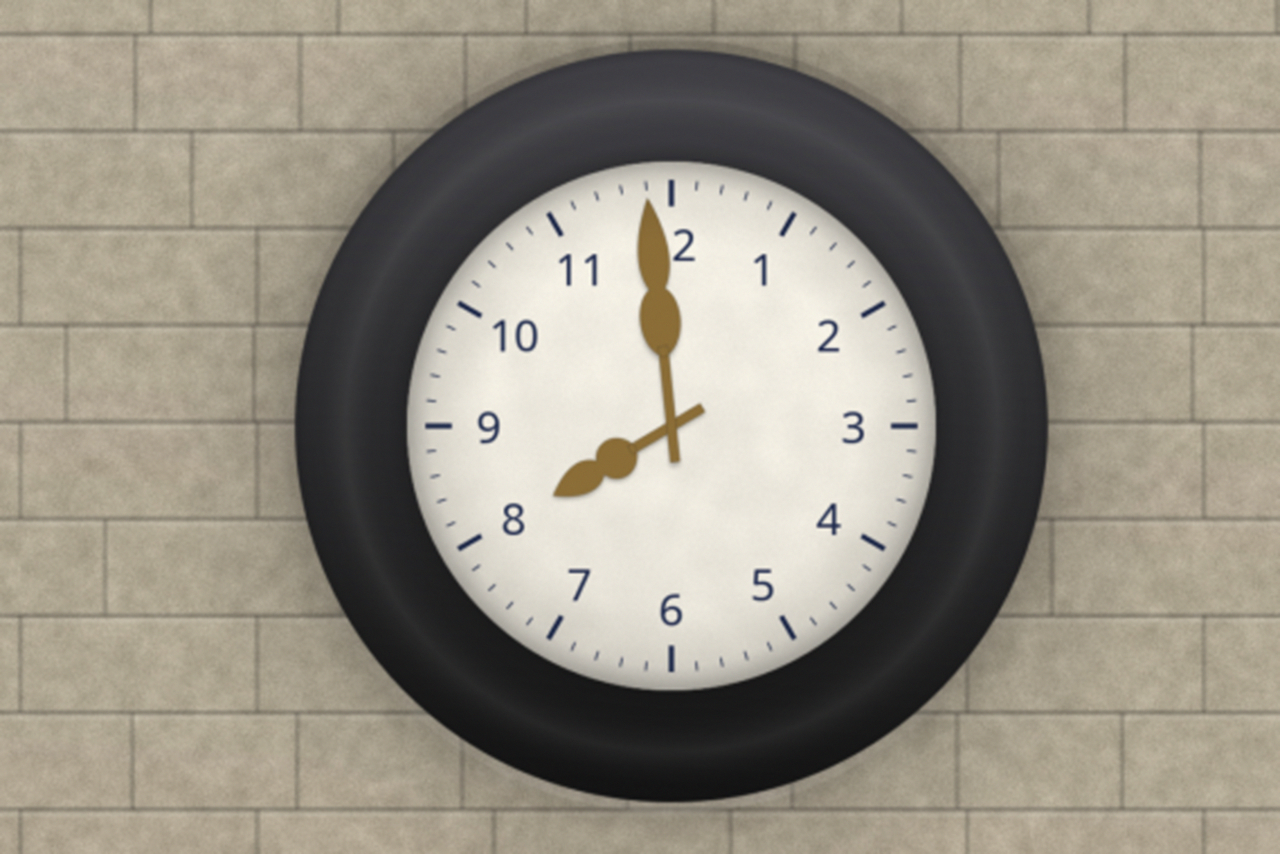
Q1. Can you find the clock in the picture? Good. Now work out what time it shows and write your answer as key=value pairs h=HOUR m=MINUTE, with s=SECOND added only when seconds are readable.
h=7 m=59
